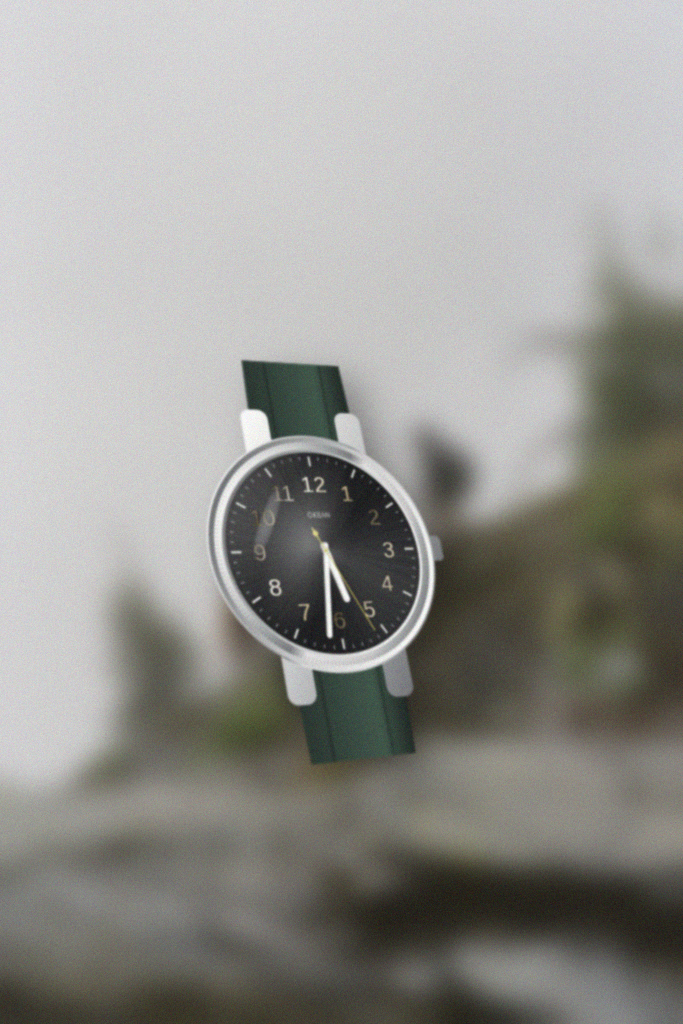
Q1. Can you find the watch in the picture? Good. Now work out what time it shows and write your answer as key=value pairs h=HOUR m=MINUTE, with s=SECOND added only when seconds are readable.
h=5 m=31 s=26
